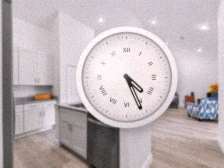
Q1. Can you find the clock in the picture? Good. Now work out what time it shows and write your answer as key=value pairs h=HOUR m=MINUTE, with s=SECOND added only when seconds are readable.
h=4 m=26
